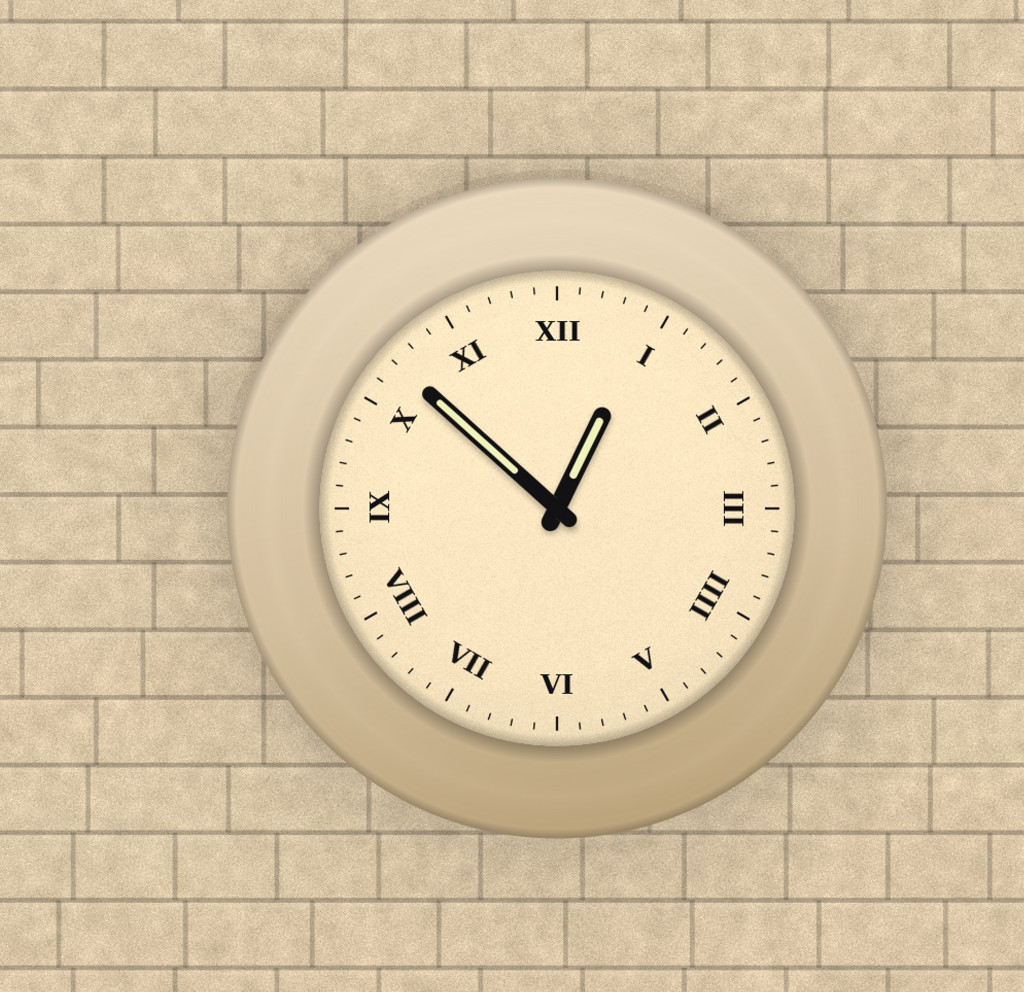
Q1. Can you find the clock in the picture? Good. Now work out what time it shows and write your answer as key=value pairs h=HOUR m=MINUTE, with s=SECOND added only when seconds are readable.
h=12 m=52
